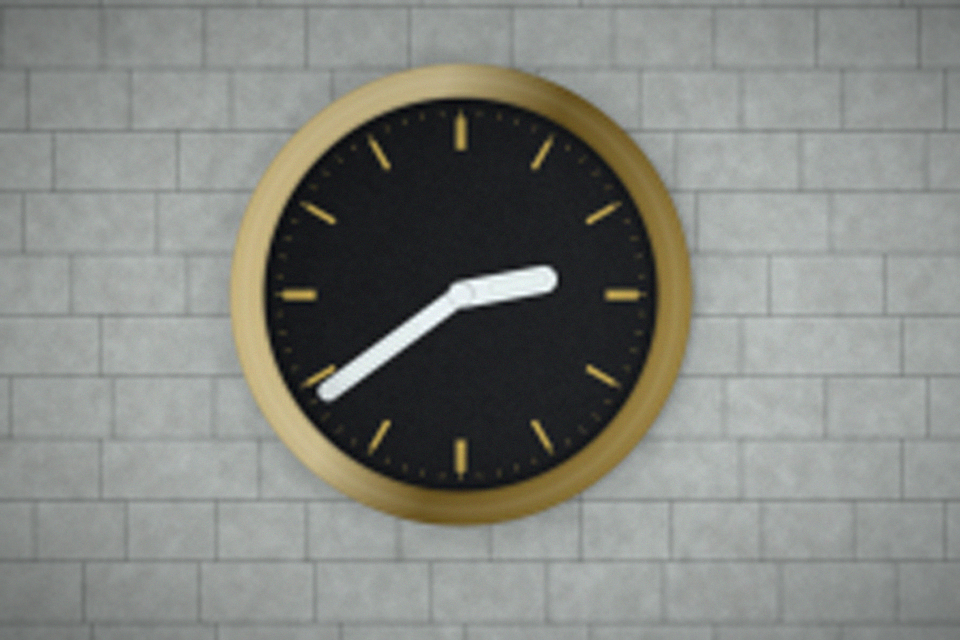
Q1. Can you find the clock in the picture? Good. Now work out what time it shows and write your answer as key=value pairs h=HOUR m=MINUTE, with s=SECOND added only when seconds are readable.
h=2 m=39
